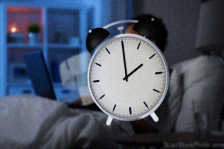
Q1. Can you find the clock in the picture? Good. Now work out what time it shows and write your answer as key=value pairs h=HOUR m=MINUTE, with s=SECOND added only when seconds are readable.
h=2 m=0
